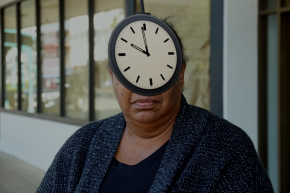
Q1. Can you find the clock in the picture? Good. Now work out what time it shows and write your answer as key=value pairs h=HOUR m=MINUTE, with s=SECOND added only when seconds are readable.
h=9 m=59
